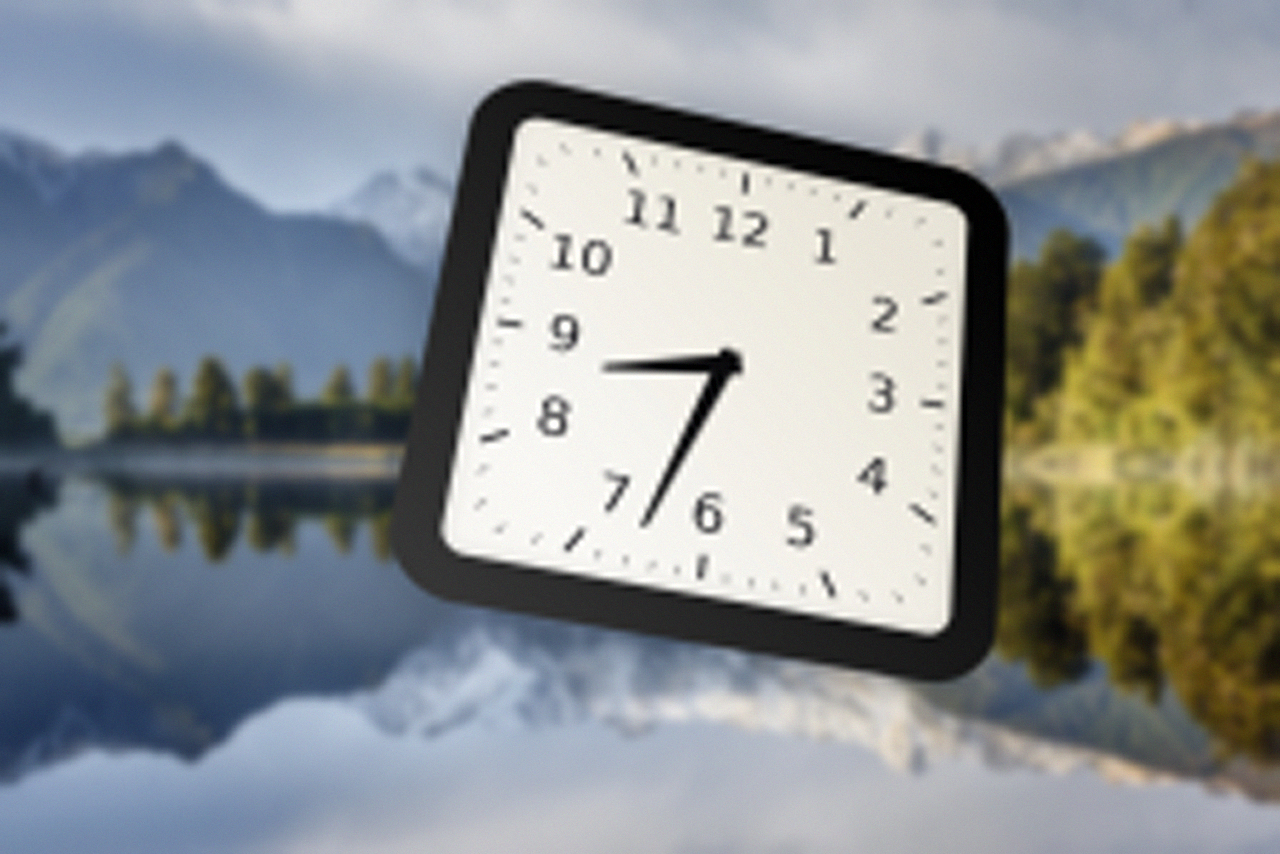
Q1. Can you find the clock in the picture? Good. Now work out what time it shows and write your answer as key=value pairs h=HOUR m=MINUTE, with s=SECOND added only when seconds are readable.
h=8 m=33
